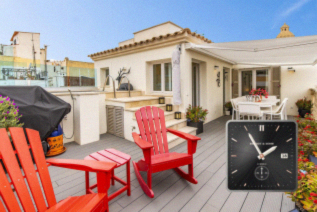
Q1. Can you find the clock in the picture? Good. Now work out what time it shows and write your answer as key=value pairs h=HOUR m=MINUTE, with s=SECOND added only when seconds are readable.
h=1 m=55
